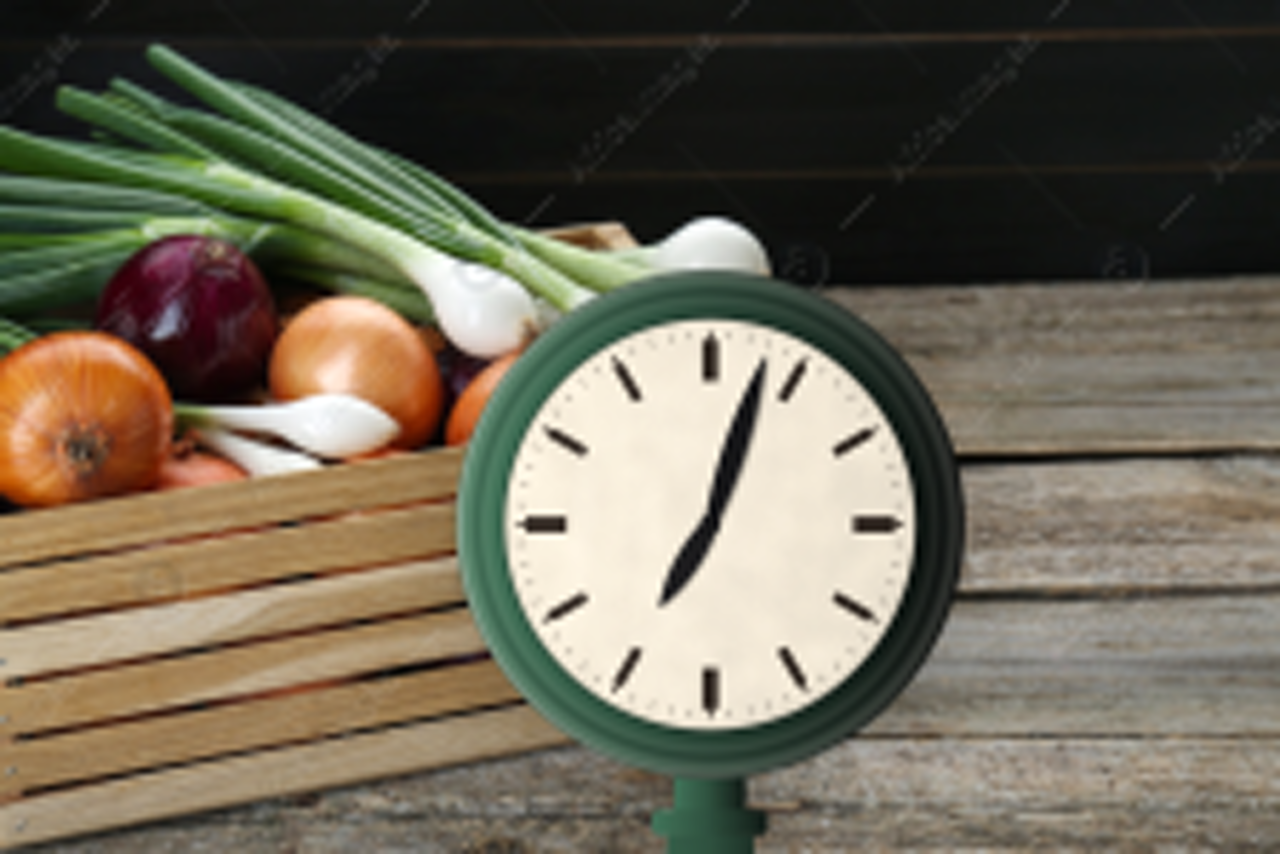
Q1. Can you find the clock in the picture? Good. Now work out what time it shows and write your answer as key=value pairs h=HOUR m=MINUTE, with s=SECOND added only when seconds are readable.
h=7 m=3
